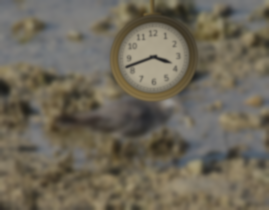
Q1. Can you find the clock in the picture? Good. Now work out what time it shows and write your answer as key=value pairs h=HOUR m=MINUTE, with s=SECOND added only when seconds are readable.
h=3 m=42
